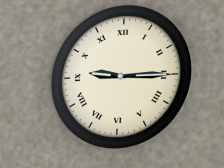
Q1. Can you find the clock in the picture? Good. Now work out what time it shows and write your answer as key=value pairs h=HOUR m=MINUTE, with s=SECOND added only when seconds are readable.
h=9 m=15
